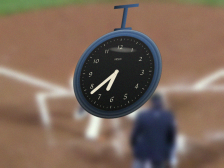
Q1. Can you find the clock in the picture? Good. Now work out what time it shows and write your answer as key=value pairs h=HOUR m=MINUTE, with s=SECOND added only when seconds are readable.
h=6 m=38
